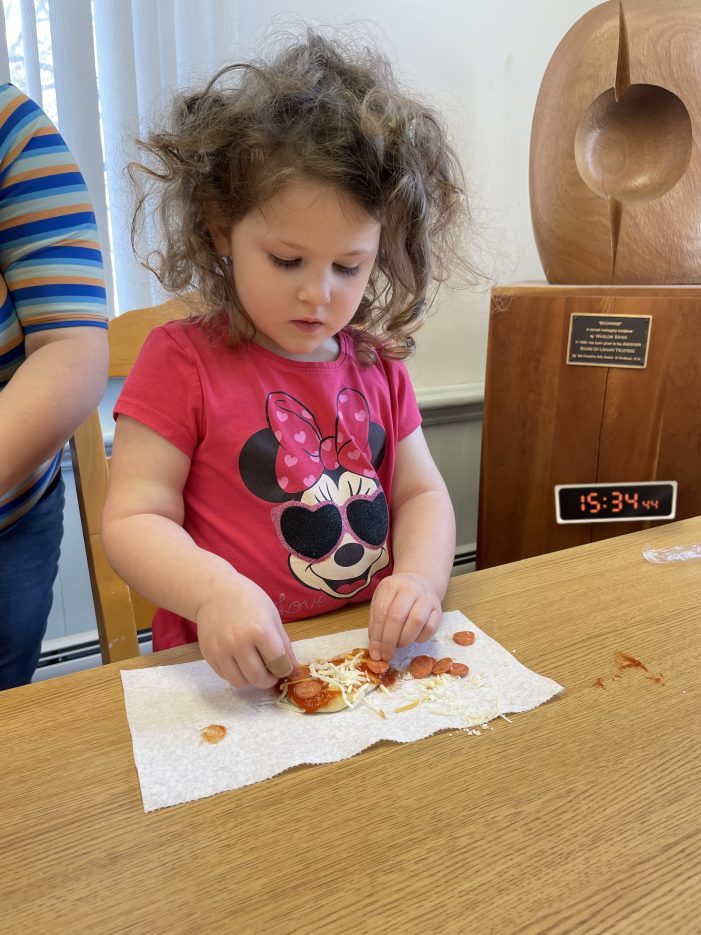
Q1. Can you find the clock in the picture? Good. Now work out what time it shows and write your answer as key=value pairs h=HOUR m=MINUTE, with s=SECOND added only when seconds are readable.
h=15 m=34 s=44
